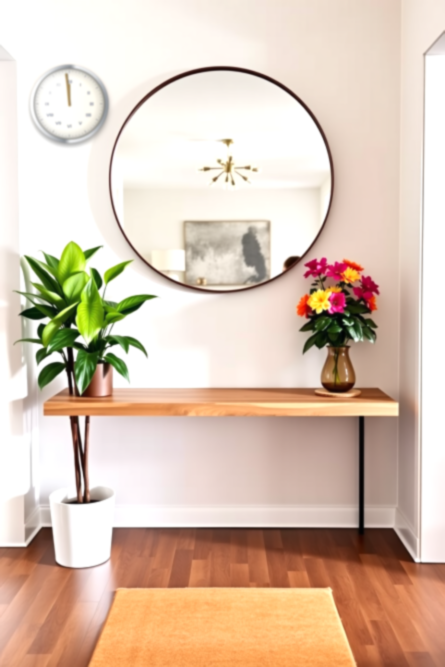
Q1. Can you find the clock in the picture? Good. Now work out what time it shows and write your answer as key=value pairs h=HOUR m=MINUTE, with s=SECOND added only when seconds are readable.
h=11 m=59
